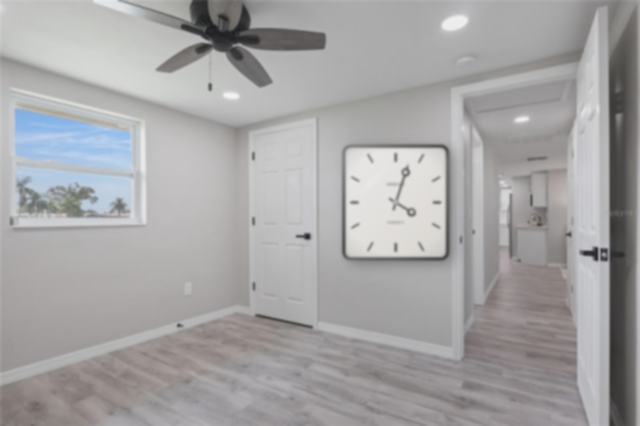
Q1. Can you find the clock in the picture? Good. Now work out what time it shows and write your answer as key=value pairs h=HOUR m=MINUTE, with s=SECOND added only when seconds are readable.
h=4 m=3
